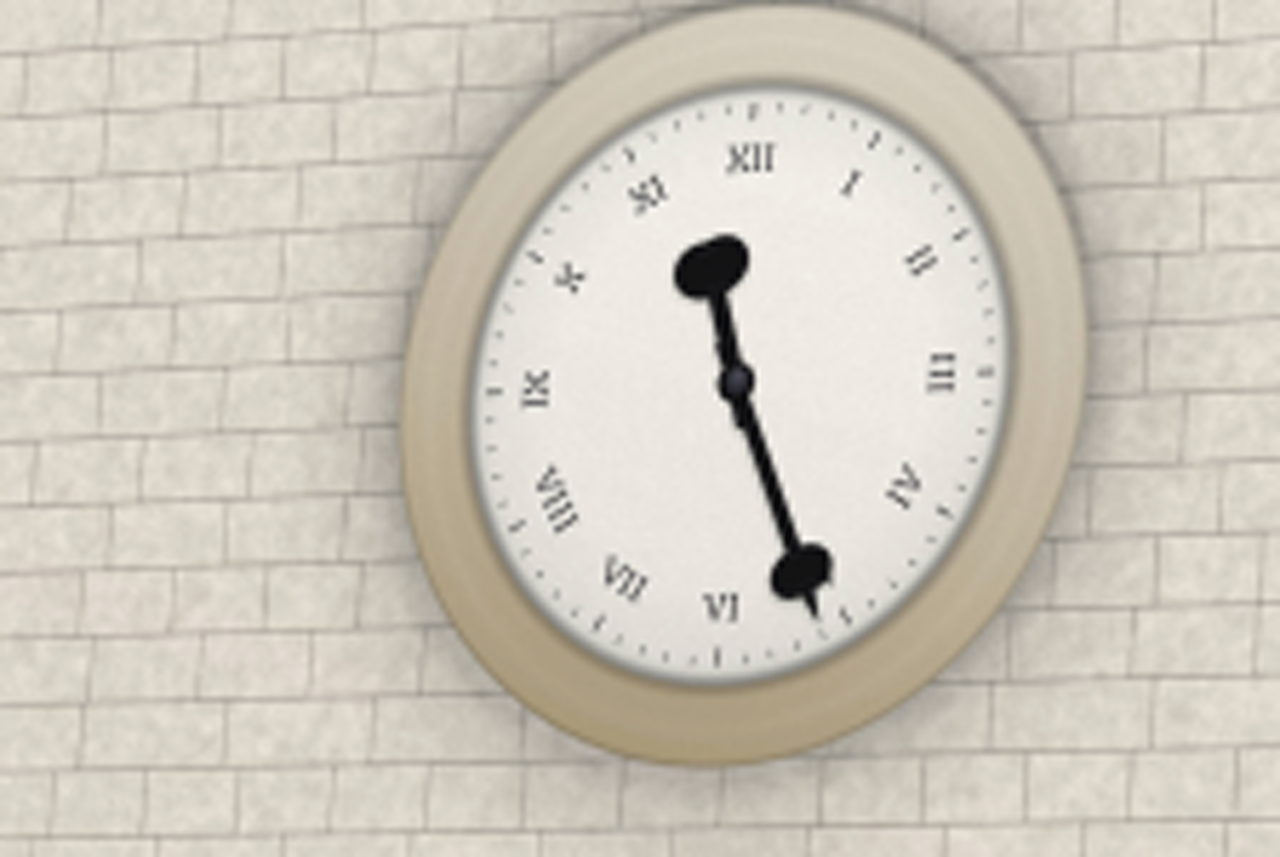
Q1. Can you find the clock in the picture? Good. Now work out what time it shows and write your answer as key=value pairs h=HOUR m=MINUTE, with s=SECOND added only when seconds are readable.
h=11 m=26
